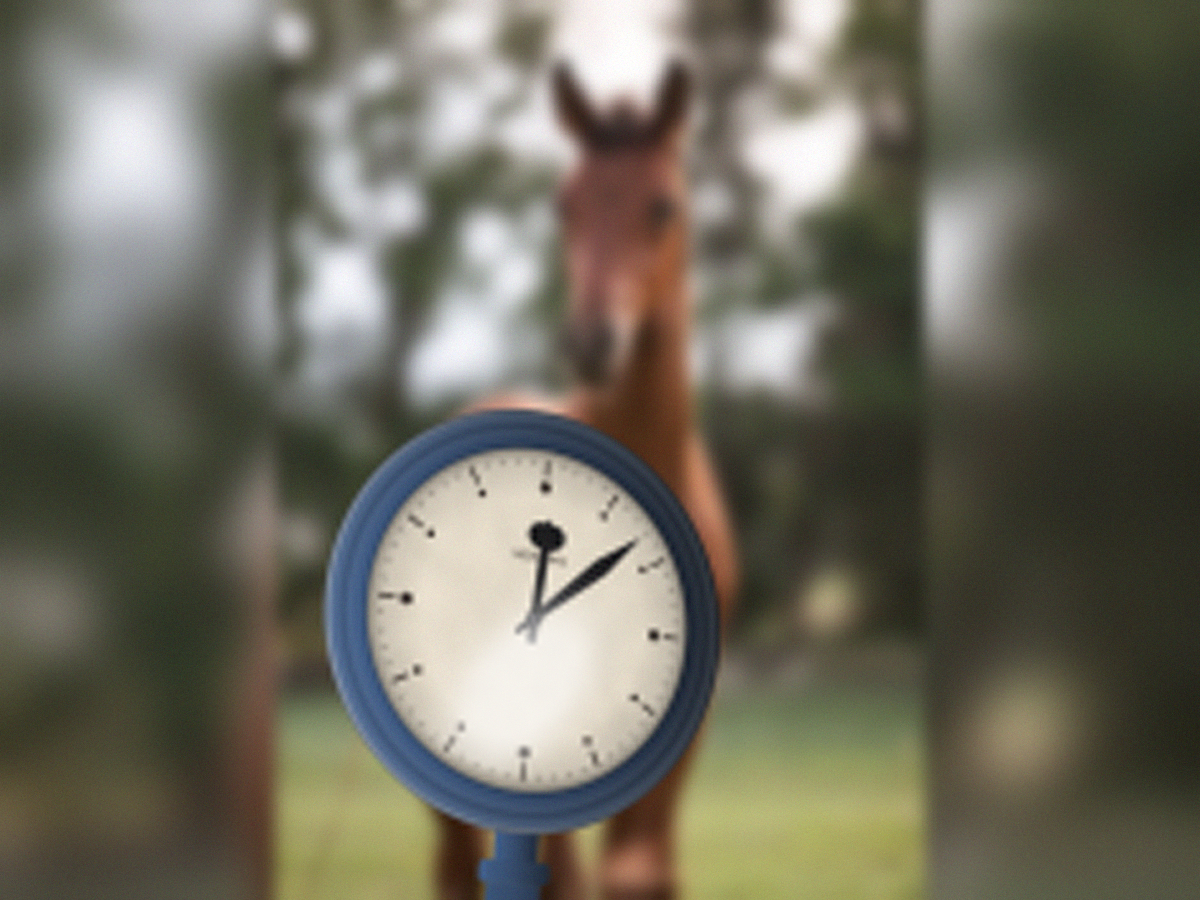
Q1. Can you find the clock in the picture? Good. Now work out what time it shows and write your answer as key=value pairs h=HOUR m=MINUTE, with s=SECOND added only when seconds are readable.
h=12 m=8
